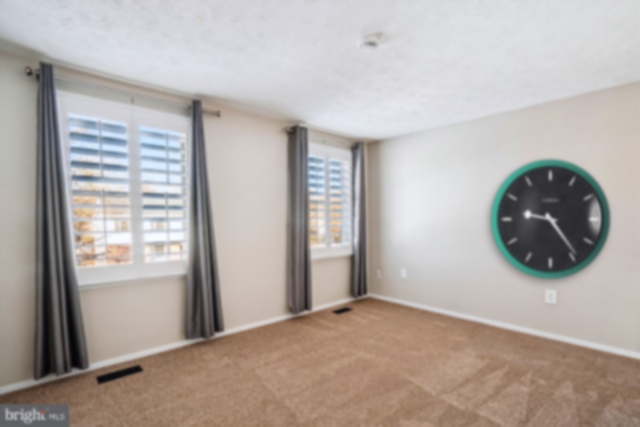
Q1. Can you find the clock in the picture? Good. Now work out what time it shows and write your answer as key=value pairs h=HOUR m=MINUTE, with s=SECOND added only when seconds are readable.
h=9 m=24
